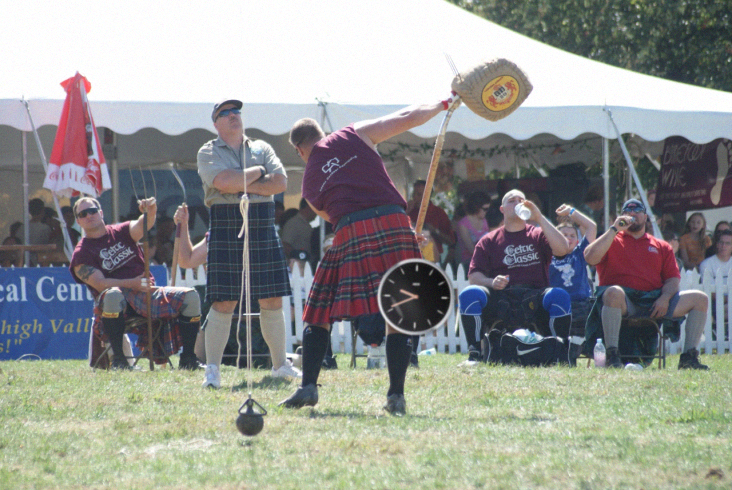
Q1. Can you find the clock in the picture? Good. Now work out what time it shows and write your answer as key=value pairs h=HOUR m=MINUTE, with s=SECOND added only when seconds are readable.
h=9 m=41
